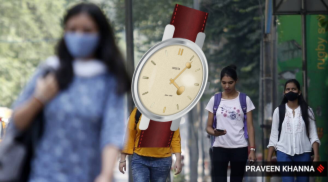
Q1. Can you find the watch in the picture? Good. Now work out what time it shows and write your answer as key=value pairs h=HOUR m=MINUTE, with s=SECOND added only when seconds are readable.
h=4 m=6
